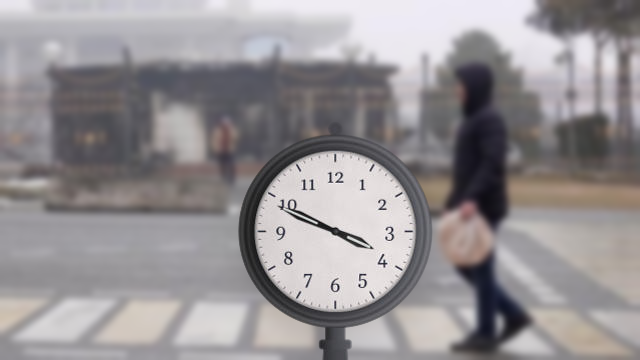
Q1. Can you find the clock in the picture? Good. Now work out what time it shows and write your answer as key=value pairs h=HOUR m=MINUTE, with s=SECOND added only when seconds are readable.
h=3 m=49
